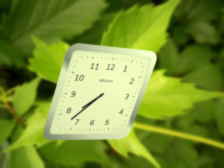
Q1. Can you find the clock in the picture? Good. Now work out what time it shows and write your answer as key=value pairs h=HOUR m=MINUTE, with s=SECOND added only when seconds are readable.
h=7 m=37
